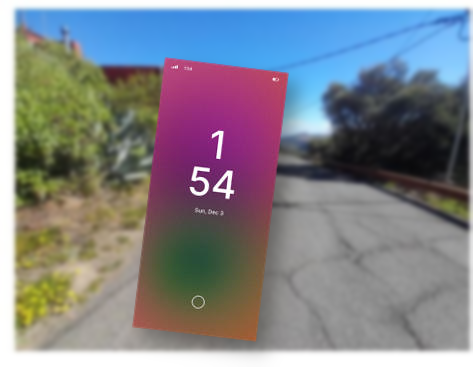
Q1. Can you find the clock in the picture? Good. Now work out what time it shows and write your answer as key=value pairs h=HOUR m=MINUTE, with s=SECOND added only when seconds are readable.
h=1 m=54
